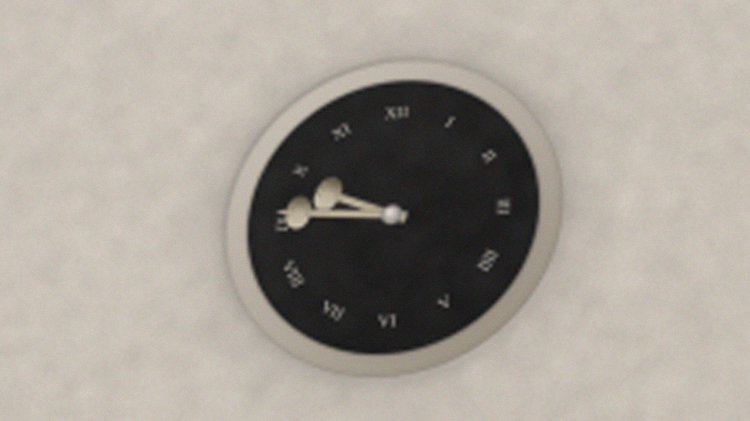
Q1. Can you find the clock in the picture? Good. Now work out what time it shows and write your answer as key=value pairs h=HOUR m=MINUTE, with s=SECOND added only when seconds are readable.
h=9 m=46
